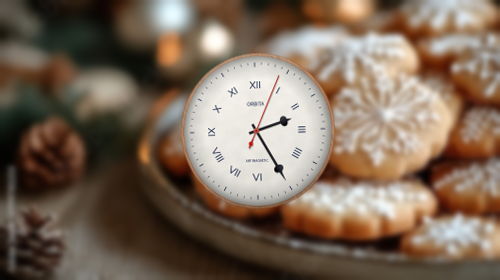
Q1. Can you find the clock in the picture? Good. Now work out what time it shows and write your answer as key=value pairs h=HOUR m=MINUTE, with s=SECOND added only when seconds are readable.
h=2 m=25 s=4
